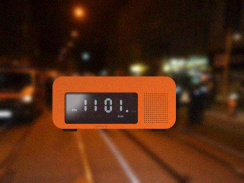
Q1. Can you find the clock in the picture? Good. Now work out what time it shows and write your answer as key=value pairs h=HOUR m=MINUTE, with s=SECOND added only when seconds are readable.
h=11 m=1
